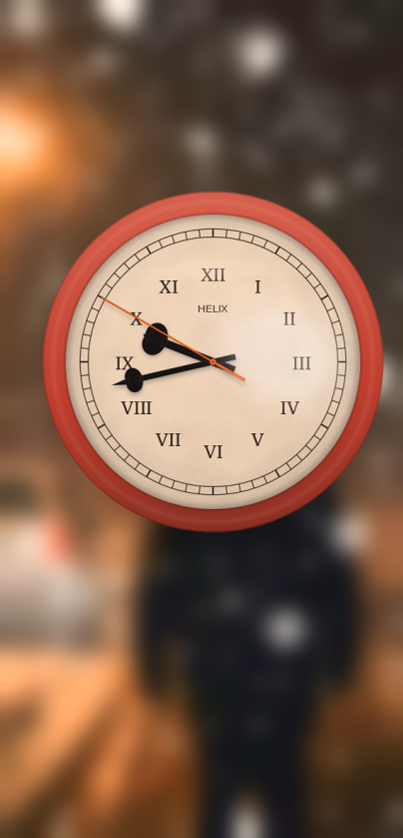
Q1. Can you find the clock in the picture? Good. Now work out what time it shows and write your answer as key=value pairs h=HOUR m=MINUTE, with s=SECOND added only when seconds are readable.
h=9 m=42 s=50
